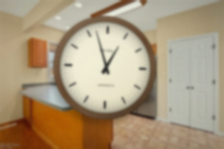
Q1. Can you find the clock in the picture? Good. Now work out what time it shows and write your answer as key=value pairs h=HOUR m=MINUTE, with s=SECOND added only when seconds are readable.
h=12 m=57
